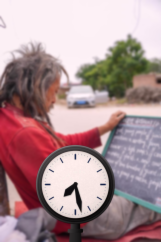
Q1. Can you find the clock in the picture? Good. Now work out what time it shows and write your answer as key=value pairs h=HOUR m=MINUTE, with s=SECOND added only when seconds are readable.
h=7 m=28
